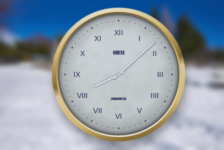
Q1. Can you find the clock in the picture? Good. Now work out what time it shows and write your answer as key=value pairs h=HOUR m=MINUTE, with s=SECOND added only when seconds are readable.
h=8 m=8
